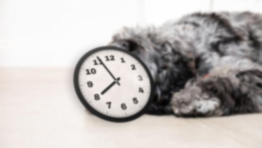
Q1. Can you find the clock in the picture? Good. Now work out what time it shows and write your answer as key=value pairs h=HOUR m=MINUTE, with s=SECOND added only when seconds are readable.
h=7 m=56
